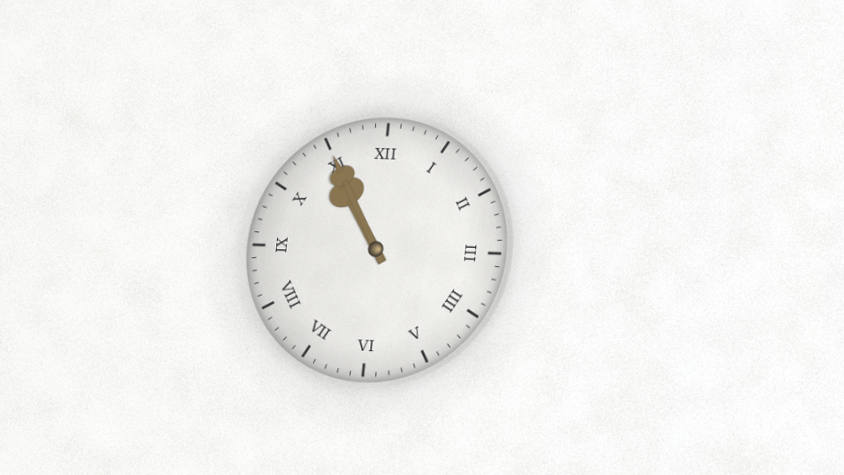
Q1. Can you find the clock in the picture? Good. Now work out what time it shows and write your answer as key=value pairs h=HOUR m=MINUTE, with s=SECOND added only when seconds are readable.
h=10 m=55
